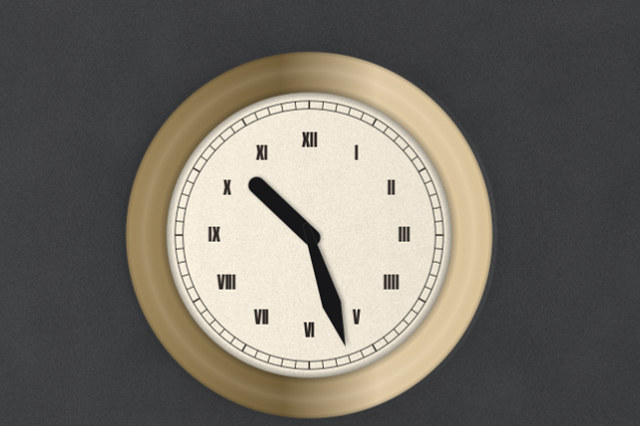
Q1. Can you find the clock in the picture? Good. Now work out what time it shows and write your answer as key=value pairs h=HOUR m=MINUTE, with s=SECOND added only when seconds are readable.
h=10 m=27
